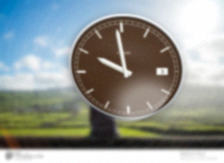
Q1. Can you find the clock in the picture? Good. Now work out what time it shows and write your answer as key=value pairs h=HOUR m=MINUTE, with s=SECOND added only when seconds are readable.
h=9 m=59
